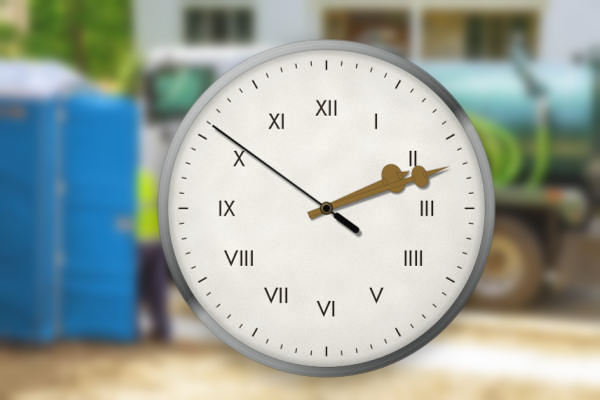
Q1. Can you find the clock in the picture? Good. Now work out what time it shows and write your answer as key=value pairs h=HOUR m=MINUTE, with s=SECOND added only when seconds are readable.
h=2 m=11 s=51
